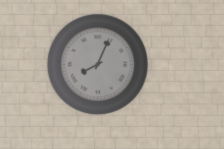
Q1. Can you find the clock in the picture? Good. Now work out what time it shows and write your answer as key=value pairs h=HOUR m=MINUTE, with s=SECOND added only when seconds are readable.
h=8 m=4
